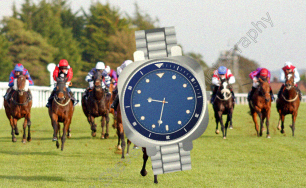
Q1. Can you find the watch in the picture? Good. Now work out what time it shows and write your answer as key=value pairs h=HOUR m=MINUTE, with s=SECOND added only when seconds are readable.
h=9 m=33
